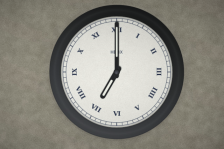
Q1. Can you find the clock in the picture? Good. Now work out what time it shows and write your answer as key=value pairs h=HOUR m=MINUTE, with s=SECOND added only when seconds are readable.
h=7 m=0
